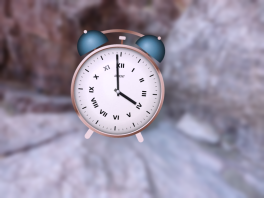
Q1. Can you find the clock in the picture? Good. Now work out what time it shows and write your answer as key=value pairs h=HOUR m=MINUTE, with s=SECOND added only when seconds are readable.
h=3 m=59
